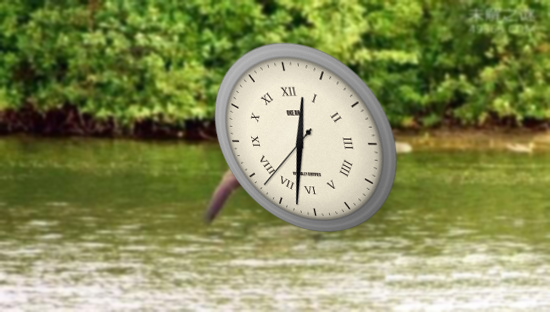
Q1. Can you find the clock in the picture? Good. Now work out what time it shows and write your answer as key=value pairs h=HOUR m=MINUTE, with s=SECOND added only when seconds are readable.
h=12 m=32 s=38
